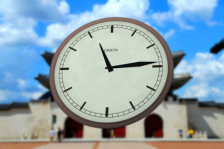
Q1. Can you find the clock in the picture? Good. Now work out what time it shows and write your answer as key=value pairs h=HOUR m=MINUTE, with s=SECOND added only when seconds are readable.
h=11 m=14
